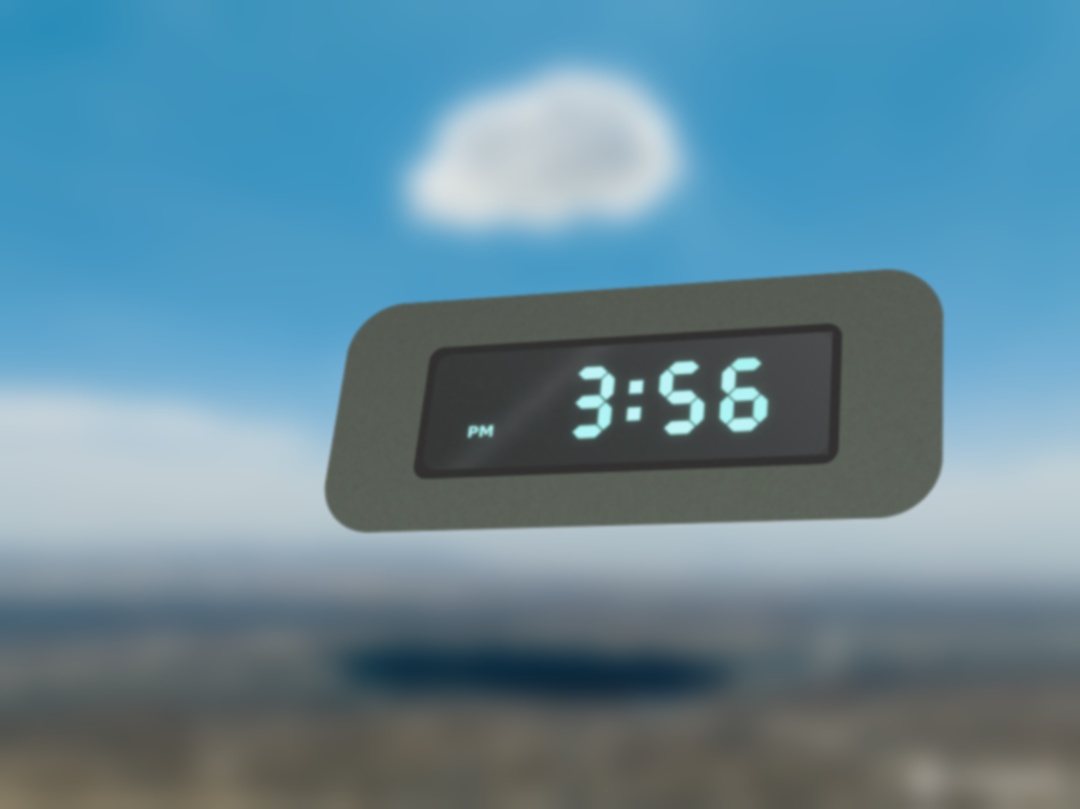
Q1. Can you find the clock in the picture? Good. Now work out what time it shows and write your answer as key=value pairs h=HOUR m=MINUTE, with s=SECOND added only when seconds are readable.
h=3 m=56
